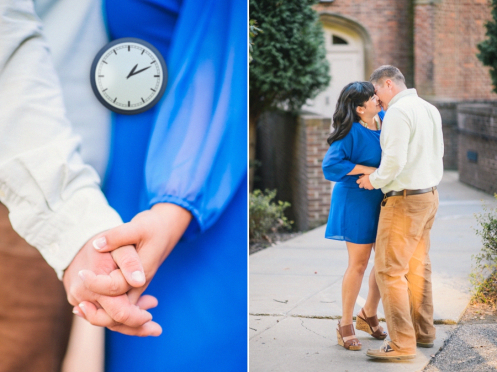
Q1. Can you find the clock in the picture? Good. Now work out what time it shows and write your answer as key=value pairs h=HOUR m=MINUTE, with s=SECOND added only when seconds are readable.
h=1 m=11
